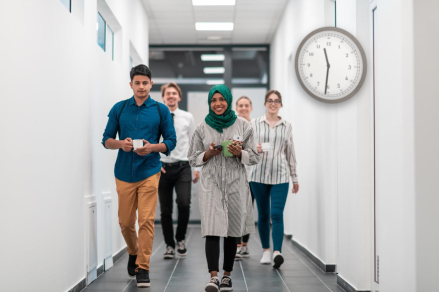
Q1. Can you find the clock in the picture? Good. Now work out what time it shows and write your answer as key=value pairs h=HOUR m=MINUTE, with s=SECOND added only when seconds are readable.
h=11 m=31
